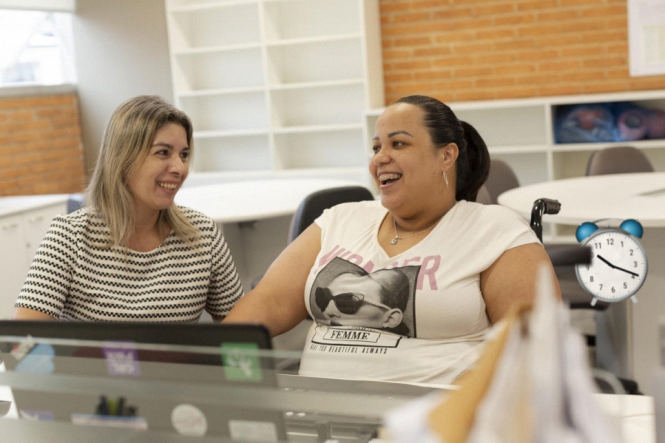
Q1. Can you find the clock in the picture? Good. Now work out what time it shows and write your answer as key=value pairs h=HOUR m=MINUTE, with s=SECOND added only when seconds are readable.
h=10 m=19
